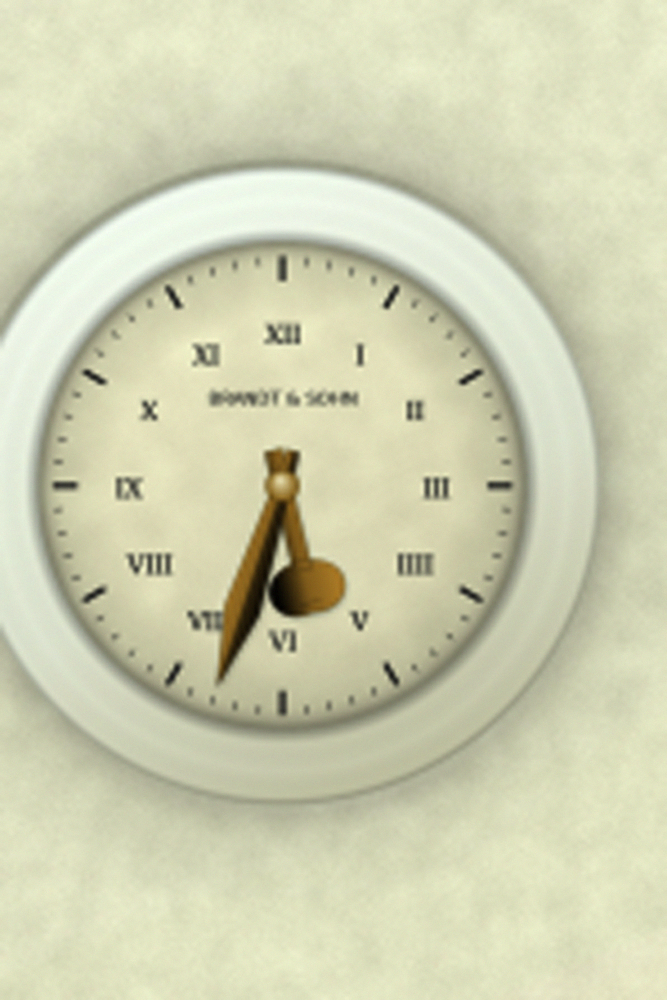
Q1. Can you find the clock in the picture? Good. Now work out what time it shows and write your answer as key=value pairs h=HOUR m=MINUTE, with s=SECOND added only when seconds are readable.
h=5 m=33
